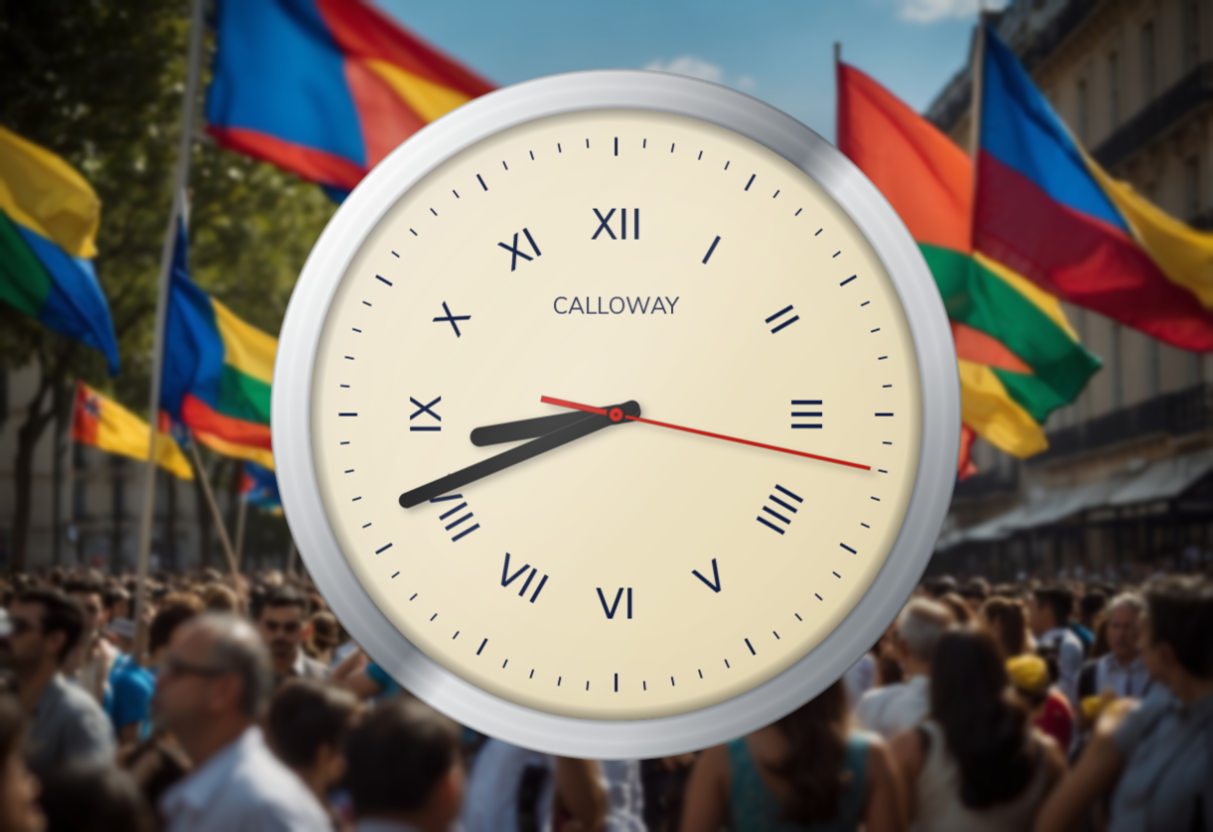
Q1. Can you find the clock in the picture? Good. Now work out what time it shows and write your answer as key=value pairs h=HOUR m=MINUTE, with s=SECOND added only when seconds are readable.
h=8 m=41 s=17
